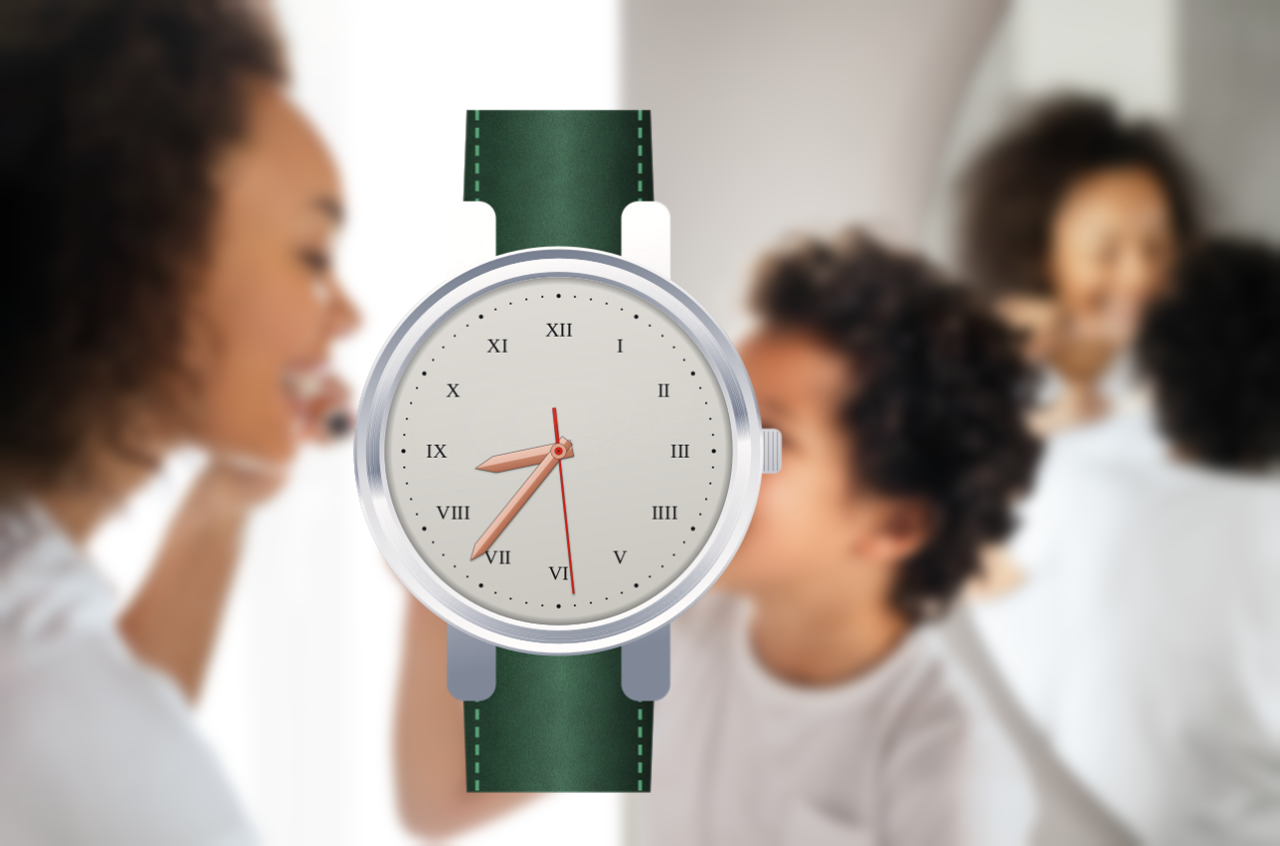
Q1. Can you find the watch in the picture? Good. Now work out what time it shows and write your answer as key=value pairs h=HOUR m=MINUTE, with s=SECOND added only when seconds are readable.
h=8 m=36 s=29
